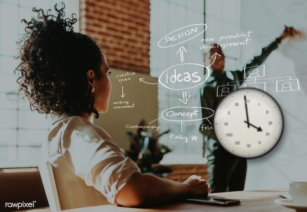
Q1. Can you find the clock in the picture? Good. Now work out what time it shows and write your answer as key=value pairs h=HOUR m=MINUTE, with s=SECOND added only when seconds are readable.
h=3 m=59
